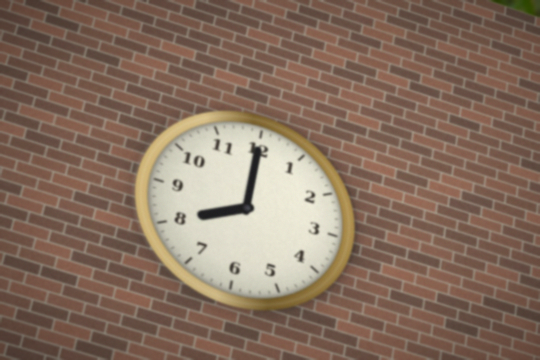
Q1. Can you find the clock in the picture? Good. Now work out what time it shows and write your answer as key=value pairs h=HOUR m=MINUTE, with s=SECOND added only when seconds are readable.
h=8 m=0
